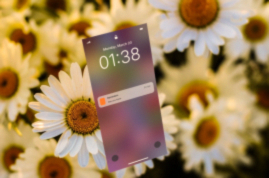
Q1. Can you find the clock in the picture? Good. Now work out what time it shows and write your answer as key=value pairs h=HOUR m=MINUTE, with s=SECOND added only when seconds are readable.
h=1 m=38
